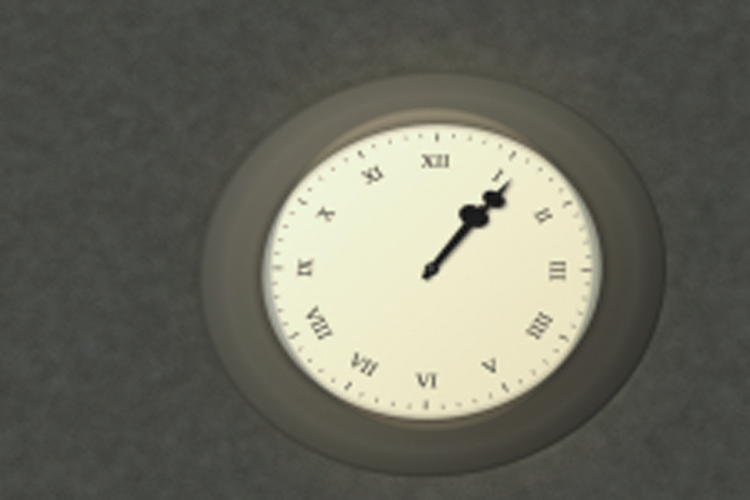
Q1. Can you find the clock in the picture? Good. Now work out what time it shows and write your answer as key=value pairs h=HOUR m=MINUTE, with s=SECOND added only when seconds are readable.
h=1 m=6
